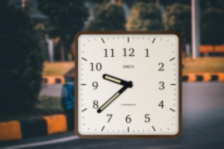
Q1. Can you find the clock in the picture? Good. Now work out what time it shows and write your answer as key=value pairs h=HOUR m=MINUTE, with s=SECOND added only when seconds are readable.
h=9 m=38
